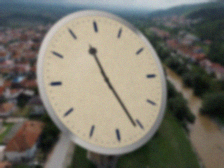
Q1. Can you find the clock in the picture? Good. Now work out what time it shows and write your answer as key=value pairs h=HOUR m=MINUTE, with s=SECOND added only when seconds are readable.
h=11 m=26
